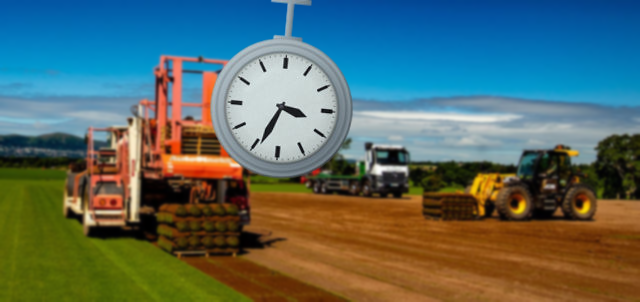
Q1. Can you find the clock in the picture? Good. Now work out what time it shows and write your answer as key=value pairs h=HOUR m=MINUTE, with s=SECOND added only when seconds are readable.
h=3 m=34
